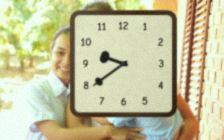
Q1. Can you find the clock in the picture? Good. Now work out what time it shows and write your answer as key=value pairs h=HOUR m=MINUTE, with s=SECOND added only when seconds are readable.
h=9 m=39
